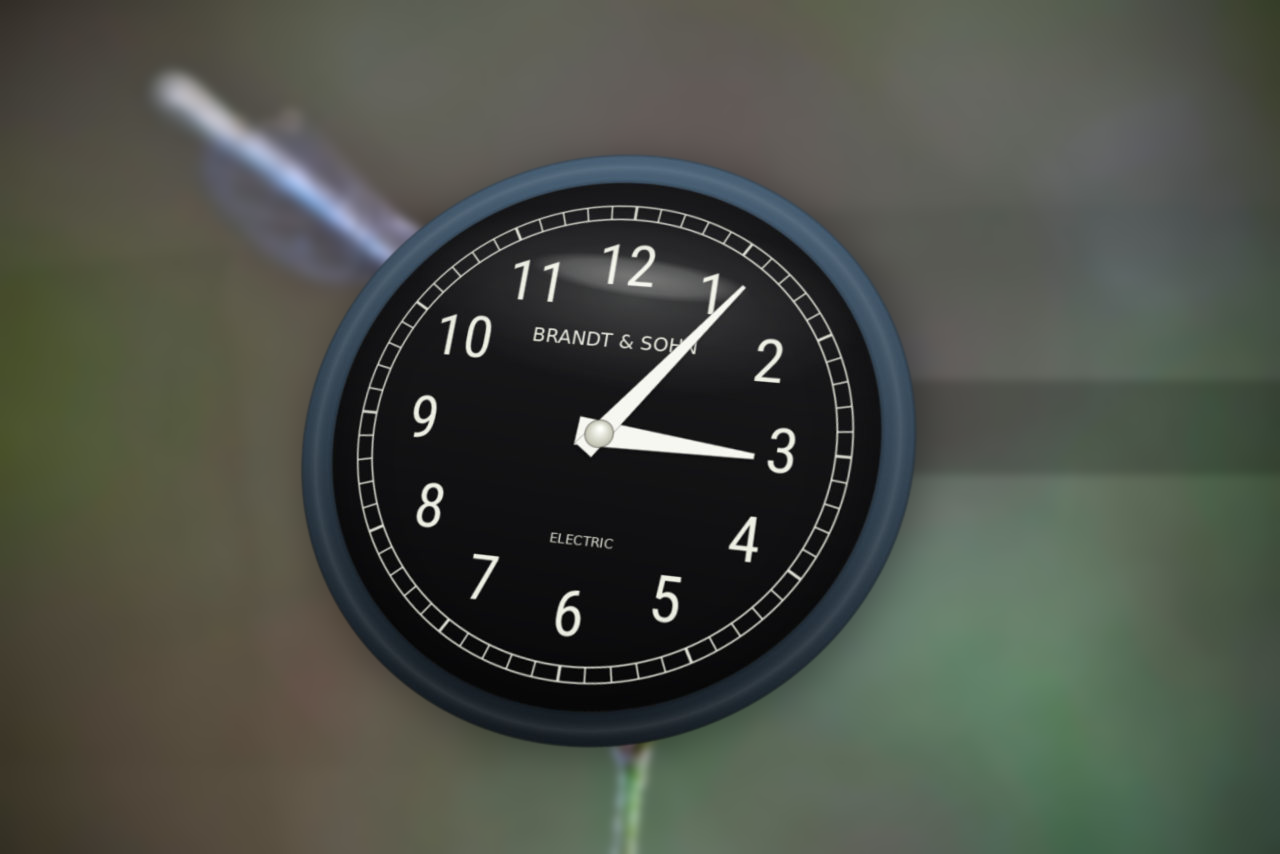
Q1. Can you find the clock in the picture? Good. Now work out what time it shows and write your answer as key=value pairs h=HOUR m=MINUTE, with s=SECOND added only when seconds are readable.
h=3 m=6
